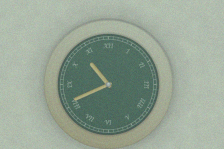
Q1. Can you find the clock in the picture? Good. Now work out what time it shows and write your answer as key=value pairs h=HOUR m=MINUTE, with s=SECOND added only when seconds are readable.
h=10 m=41
